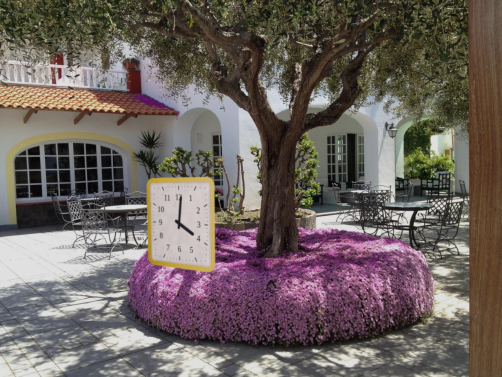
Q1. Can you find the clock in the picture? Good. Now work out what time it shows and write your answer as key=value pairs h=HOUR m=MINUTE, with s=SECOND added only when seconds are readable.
h=4 m=1
